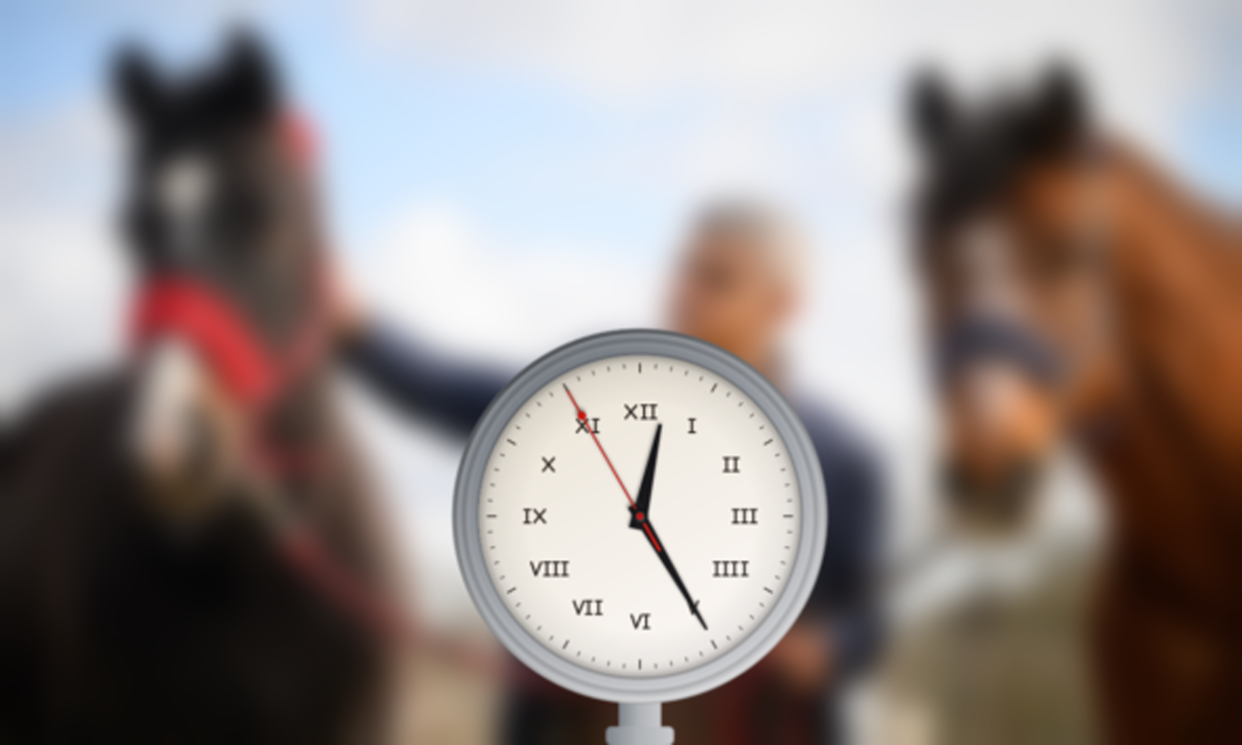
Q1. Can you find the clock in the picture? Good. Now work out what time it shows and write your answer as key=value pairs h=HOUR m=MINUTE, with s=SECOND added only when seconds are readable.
h=12 m=24 s=55
